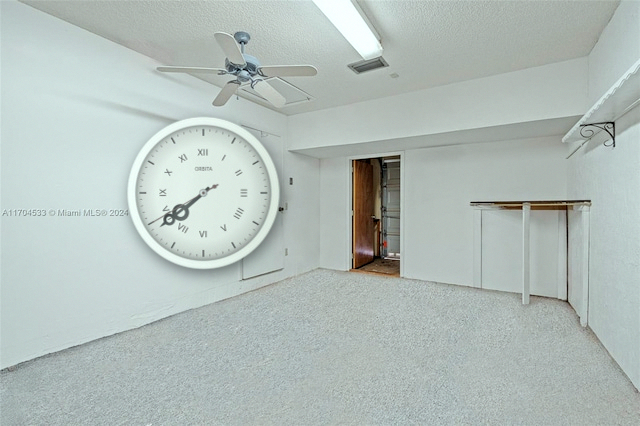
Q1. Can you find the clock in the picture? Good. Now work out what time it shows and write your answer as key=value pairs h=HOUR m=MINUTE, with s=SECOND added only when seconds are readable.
h=7 m=38 s=40
